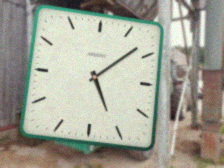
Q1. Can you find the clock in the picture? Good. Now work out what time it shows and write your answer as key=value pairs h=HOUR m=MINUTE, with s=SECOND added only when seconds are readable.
h=5 m=8
